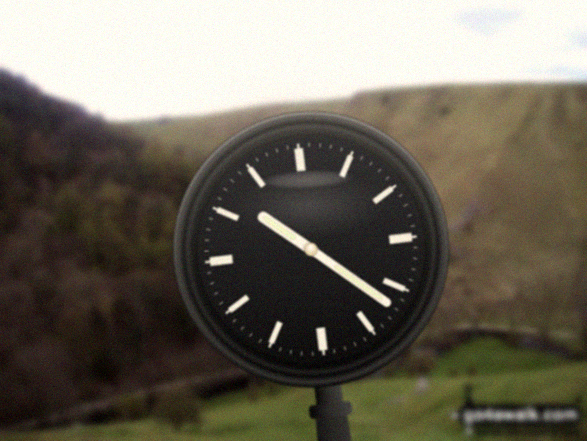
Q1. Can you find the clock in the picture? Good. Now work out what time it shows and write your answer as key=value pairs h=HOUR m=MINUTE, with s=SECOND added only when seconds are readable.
h=10 m=22
